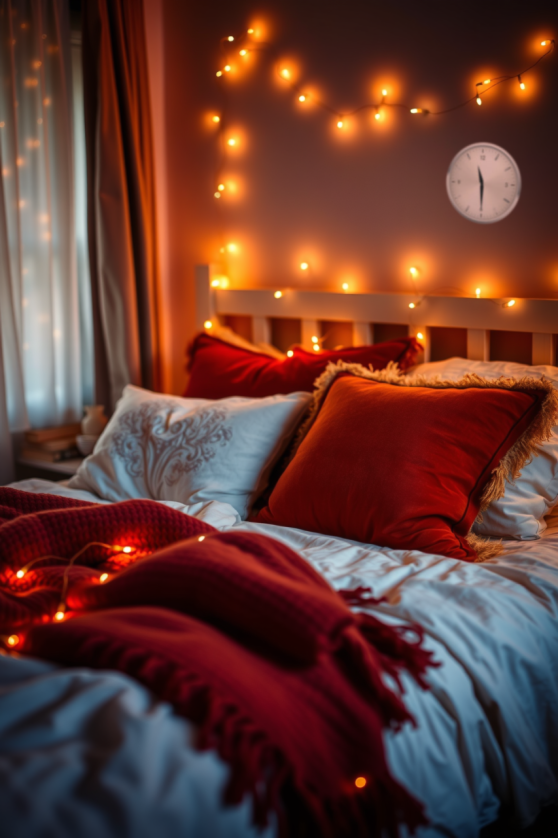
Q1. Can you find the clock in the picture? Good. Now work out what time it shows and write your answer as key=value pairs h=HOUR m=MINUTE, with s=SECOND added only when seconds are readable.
h=11 m=30
